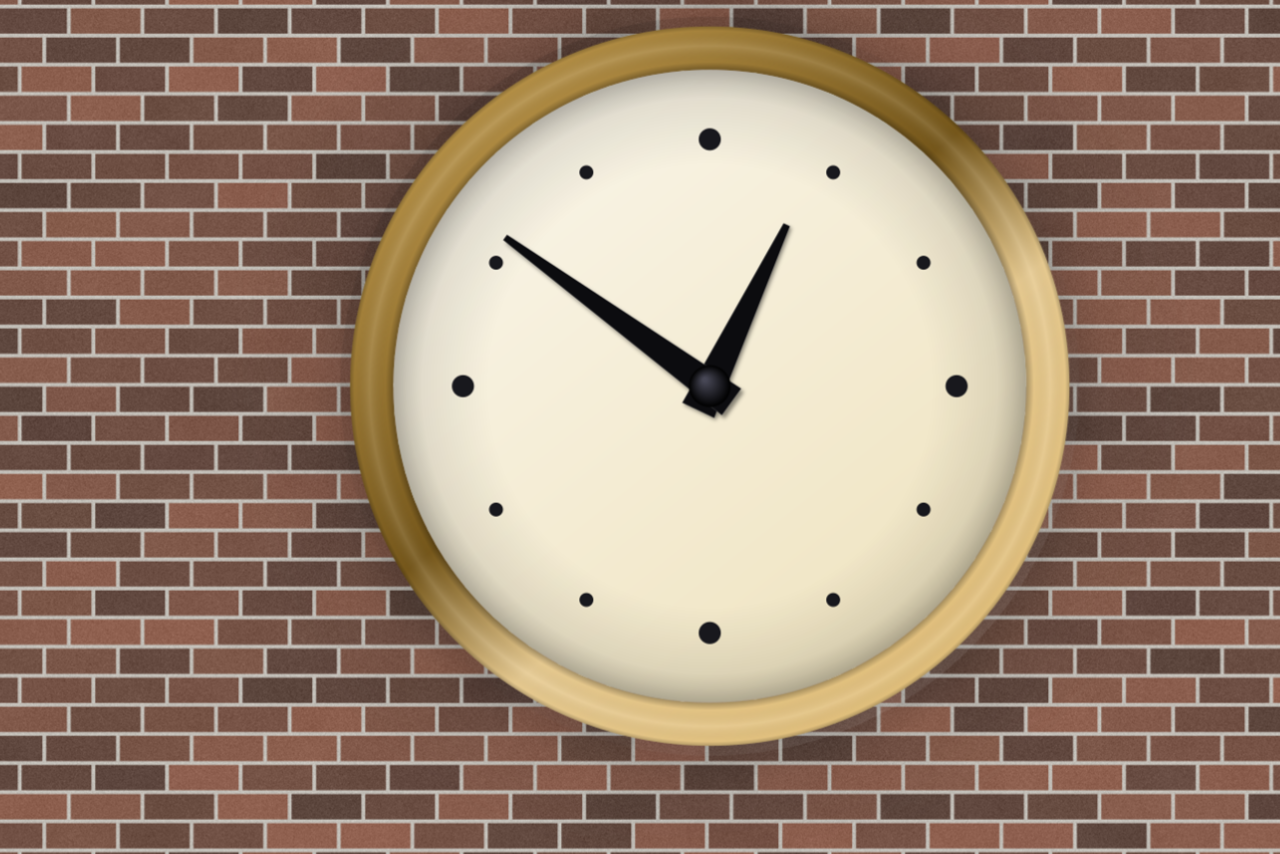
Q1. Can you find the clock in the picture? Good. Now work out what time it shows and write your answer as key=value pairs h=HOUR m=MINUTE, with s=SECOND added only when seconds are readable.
h=12 m=51
